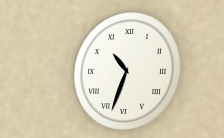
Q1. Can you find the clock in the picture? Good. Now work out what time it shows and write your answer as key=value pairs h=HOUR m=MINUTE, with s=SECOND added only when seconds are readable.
h=10 m=33
